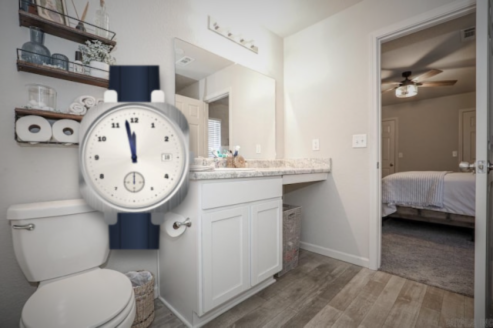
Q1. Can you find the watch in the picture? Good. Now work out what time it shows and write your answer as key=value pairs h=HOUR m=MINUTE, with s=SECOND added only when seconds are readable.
h=11 m=58
